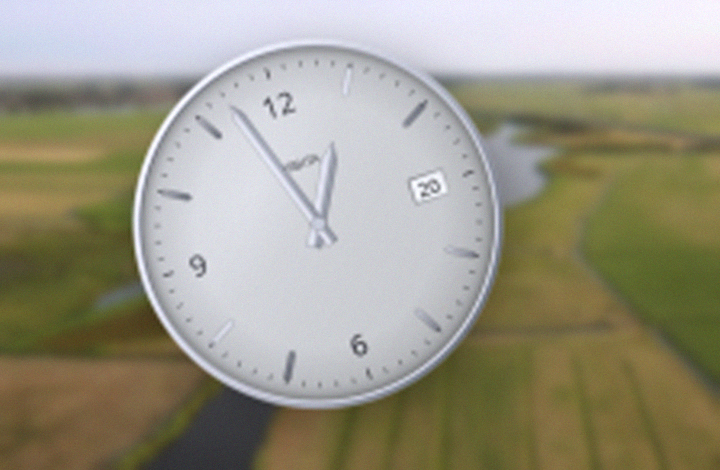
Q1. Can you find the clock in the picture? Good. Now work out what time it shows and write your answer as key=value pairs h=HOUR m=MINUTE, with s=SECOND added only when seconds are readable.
h=12 m=57
